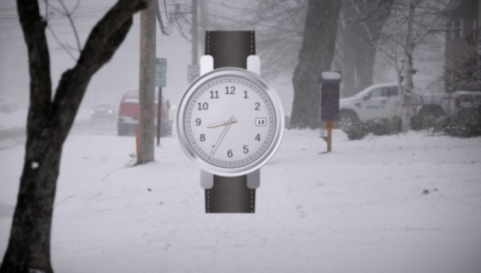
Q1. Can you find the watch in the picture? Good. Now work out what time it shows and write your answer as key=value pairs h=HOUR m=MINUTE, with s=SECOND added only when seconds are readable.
h=8 m=35
